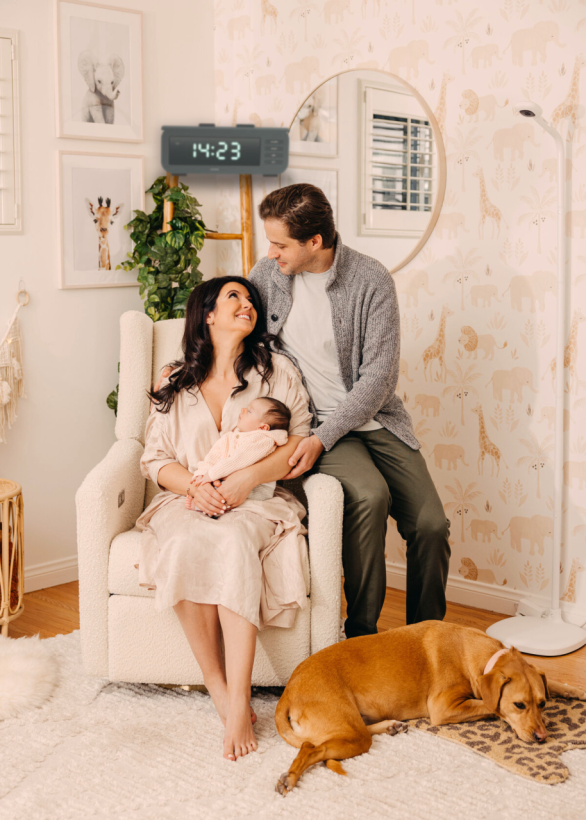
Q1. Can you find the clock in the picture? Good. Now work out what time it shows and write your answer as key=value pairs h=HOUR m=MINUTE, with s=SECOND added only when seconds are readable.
h=14 m=23
